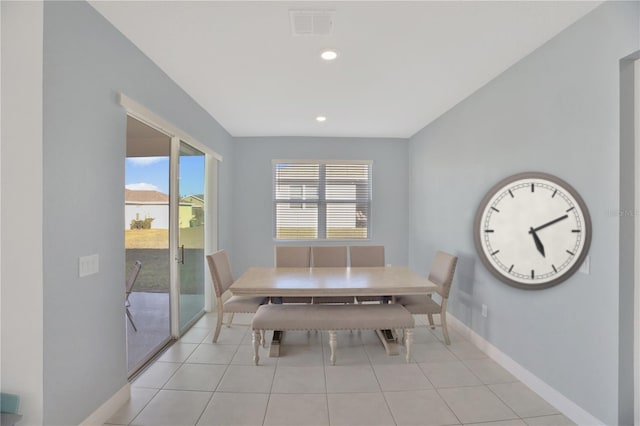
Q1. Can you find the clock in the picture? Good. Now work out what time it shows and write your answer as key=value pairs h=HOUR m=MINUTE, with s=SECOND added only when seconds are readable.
h=5 m=11
